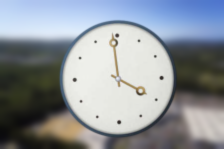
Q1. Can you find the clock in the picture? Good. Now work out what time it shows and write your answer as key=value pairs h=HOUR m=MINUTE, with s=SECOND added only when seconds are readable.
h=3 m=59
